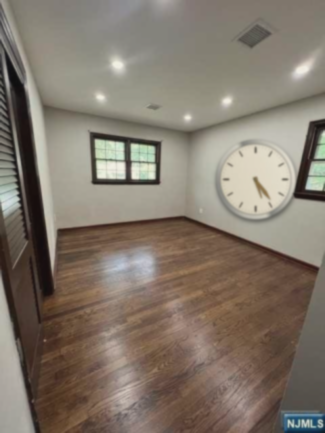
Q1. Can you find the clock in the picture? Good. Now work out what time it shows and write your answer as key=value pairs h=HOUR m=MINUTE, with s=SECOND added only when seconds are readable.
h=5 m=24
